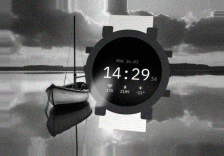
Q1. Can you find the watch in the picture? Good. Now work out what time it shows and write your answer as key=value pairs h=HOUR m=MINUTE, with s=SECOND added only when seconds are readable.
h=14 m=29
